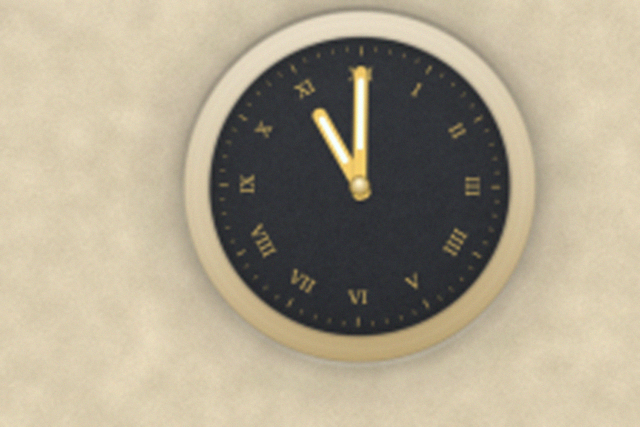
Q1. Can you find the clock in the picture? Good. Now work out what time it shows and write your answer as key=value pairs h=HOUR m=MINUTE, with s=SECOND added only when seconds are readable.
h=11 m=0
